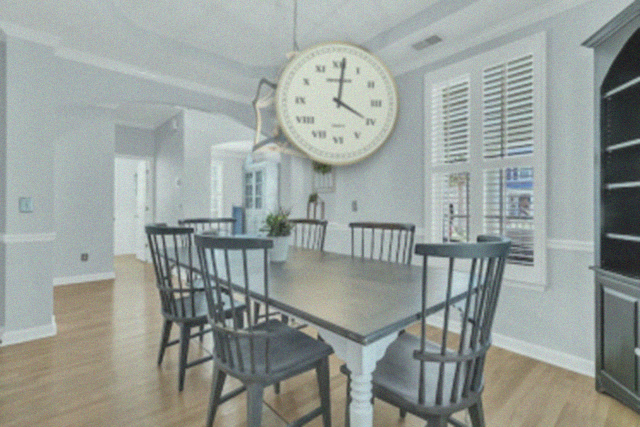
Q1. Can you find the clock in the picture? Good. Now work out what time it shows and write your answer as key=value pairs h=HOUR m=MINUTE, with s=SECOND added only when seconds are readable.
h=4 m=1
